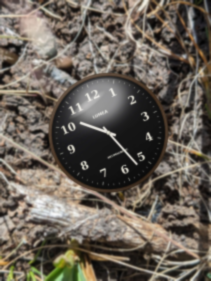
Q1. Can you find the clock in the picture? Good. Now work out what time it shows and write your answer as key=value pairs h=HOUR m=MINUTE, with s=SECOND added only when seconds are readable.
h=10 m=27
